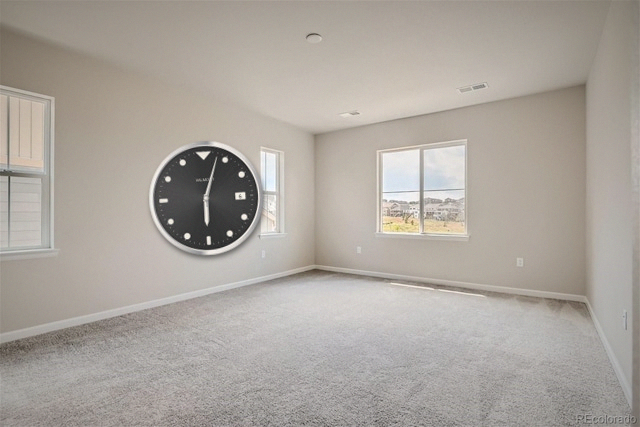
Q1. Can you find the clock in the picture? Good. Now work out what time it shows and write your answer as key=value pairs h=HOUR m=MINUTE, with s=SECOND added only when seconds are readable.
h=6 m=3
